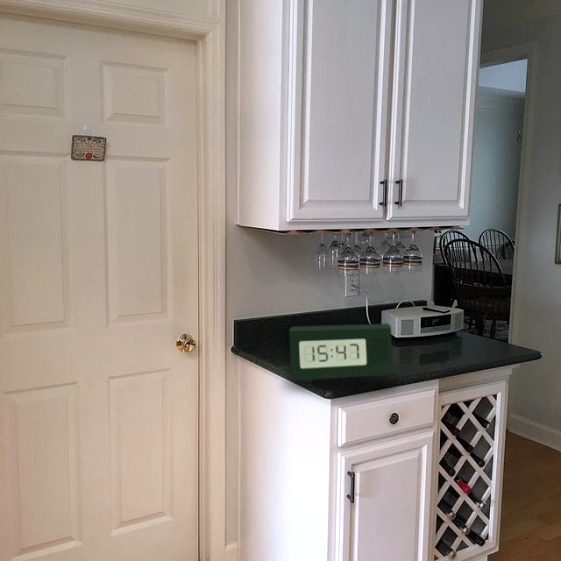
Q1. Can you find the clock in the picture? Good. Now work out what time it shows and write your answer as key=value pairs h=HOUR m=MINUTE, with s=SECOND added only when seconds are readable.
h=15 m=47
